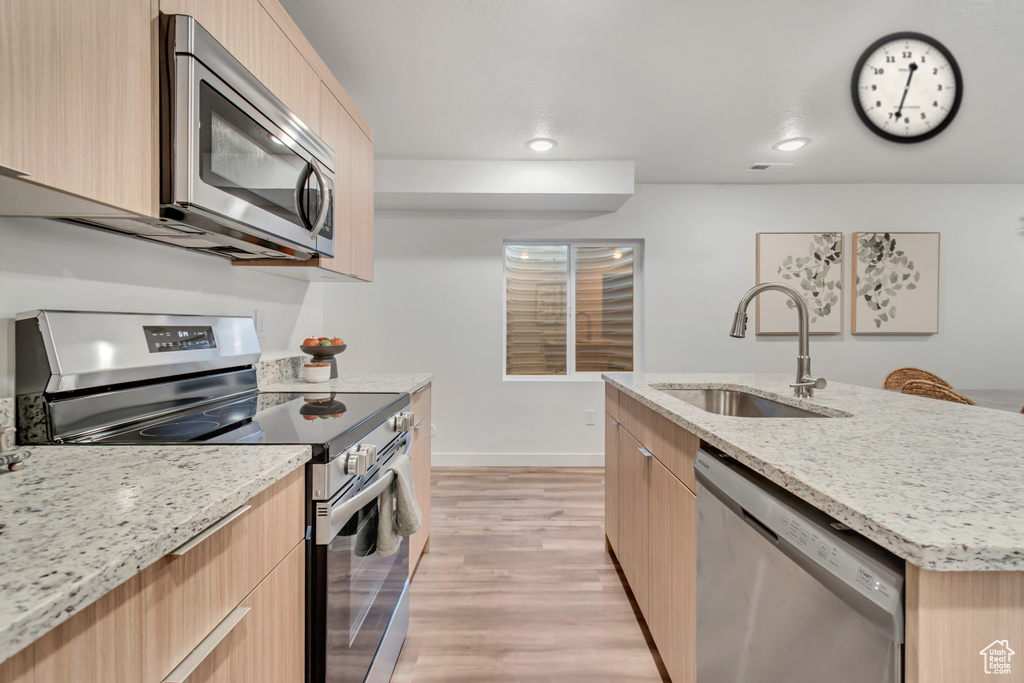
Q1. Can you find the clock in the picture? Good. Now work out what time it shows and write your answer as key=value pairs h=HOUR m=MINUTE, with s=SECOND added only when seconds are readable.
h=12 m=33
